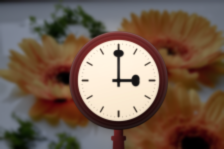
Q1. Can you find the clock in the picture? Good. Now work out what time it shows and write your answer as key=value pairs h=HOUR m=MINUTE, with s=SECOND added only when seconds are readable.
h=3 m=0
